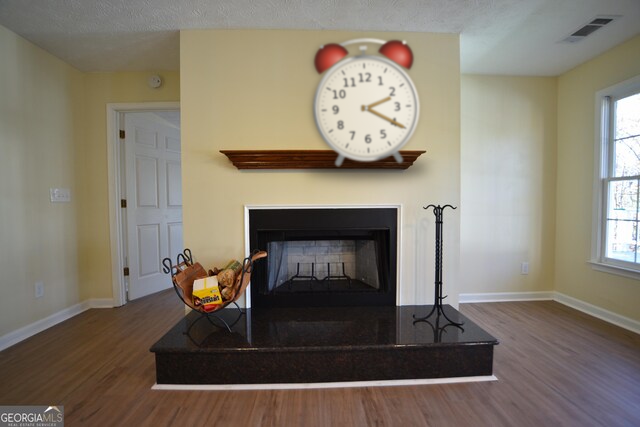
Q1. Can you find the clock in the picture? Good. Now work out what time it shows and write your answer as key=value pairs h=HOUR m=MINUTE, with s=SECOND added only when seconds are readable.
h=2 m=20
